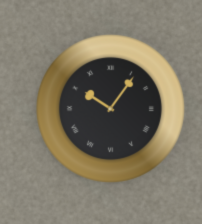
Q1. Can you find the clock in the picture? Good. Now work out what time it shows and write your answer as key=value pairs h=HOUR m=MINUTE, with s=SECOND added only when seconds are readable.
h=10 m=6
